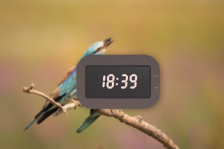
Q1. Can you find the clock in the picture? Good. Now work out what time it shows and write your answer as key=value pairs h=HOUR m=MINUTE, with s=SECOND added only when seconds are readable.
h=18 m=39
